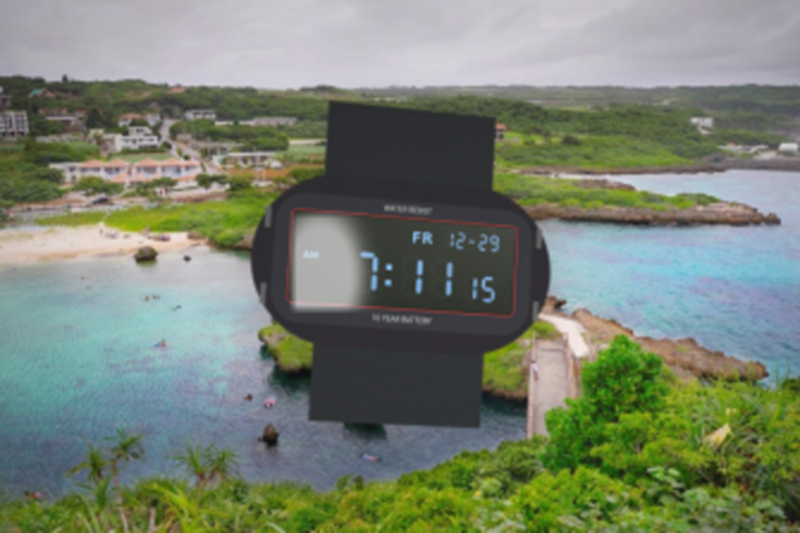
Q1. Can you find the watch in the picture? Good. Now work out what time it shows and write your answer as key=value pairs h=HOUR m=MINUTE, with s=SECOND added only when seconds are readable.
h=7 m=11 s=15
